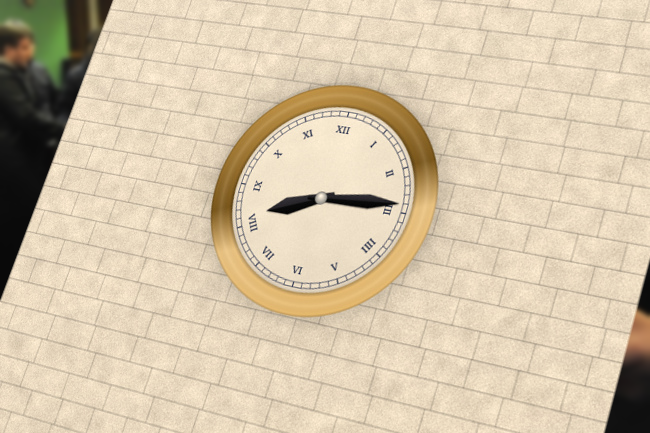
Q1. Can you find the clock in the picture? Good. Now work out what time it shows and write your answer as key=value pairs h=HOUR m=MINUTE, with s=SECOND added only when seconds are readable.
h=8 m=14
